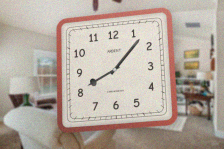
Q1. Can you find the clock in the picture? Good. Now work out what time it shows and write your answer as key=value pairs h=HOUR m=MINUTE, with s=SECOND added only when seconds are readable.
h=8 m=7
